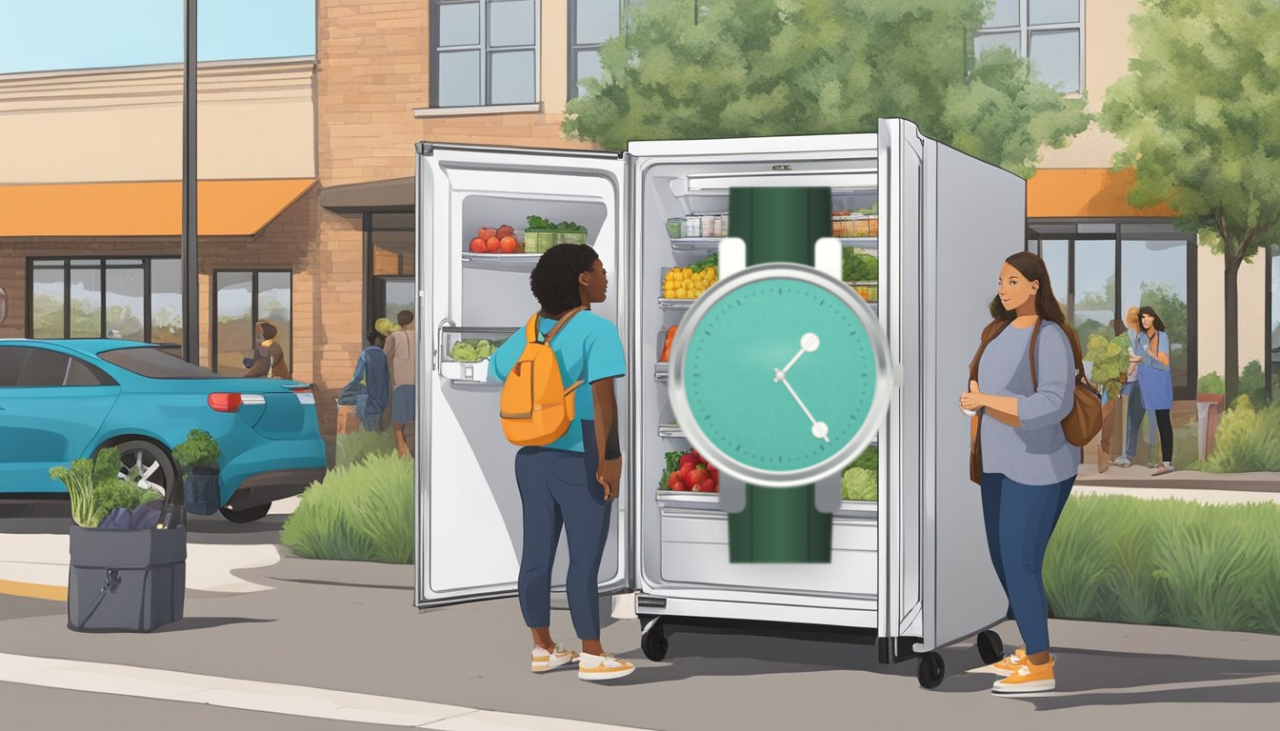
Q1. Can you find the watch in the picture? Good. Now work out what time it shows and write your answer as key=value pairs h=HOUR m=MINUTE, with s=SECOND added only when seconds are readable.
h=1 m=24
